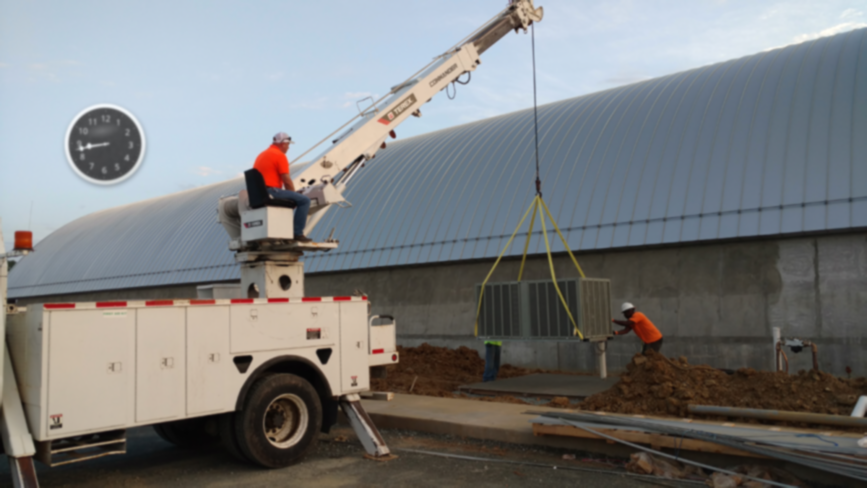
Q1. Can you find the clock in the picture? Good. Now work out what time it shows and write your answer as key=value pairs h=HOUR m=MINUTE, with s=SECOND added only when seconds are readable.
h=8 m=43
